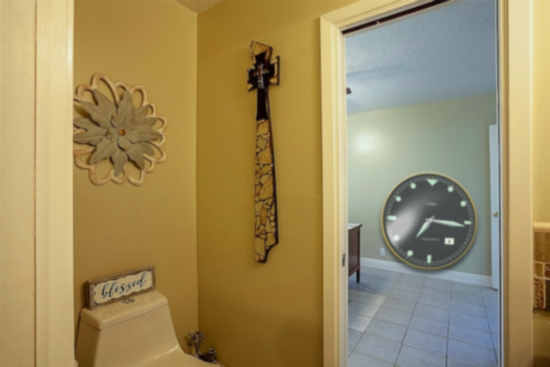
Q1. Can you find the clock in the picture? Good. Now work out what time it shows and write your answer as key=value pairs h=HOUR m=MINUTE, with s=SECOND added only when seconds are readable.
h=7 m=16
